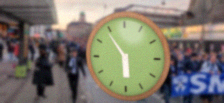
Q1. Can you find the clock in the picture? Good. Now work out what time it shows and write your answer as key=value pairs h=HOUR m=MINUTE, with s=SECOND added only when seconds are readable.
h=5 m=54
